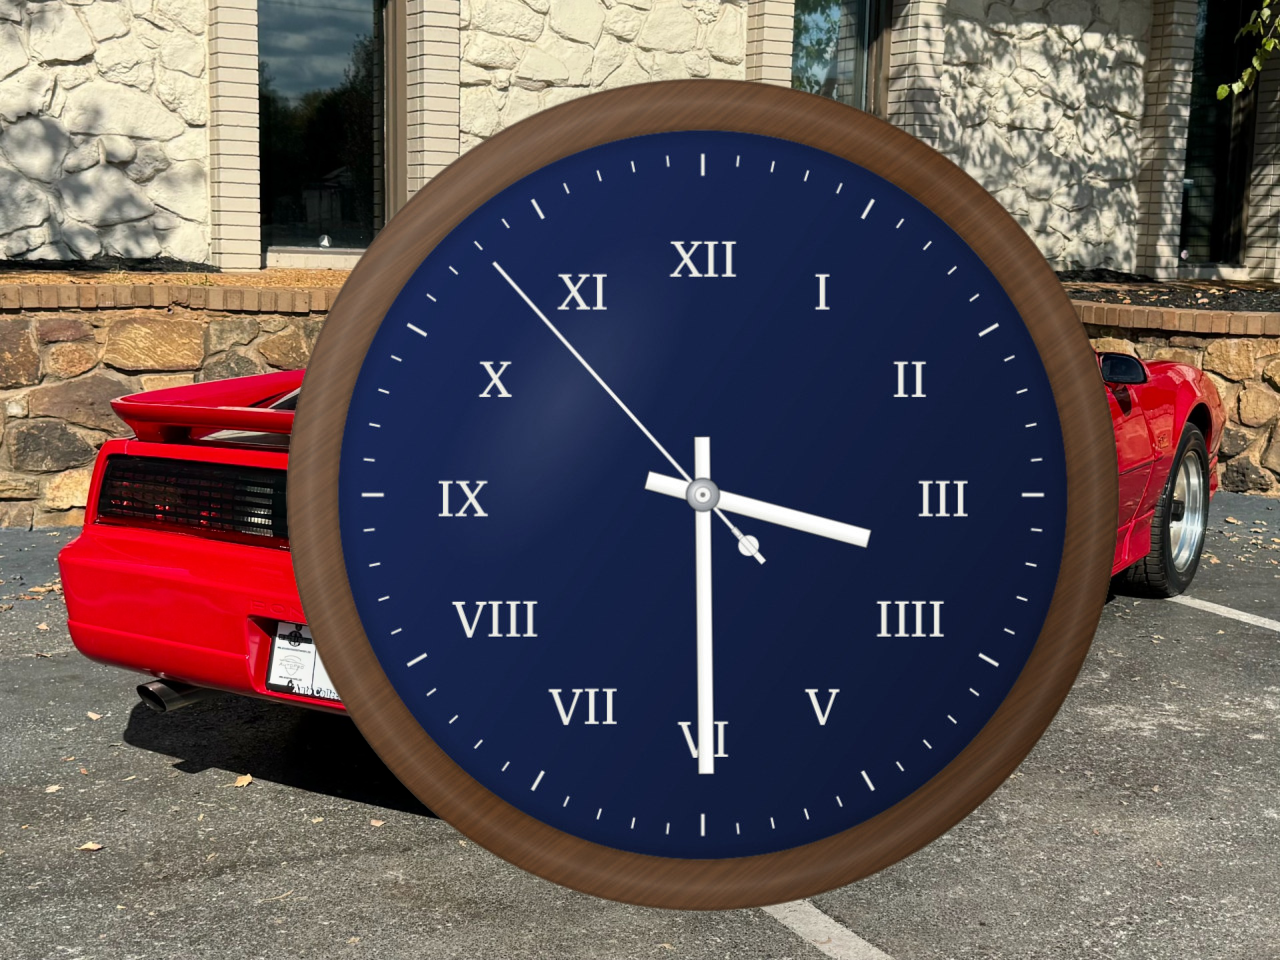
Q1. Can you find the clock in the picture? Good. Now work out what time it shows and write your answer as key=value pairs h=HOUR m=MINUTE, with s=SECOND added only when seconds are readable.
h=3 m=29 s=53
